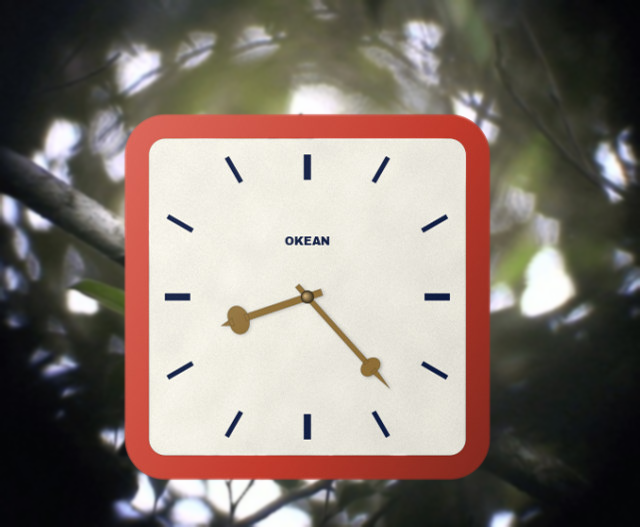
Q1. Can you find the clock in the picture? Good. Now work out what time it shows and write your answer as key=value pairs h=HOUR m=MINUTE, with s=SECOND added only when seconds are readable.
h=8 m=23
